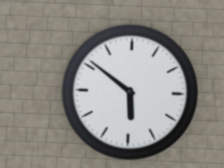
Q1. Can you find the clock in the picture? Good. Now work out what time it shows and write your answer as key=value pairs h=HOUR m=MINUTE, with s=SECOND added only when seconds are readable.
h=5 m=51
